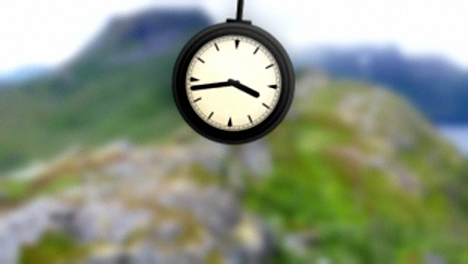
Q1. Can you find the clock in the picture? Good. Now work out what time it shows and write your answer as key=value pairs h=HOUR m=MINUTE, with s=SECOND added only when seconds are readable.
h=3 m=43
